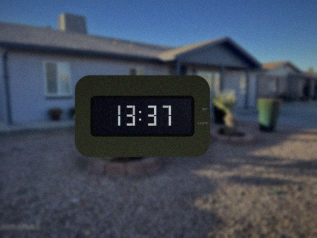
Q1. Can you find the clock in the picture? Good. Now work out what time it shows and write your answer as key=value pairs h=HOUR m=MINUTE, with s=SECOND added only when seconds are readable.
h=13 m=37
